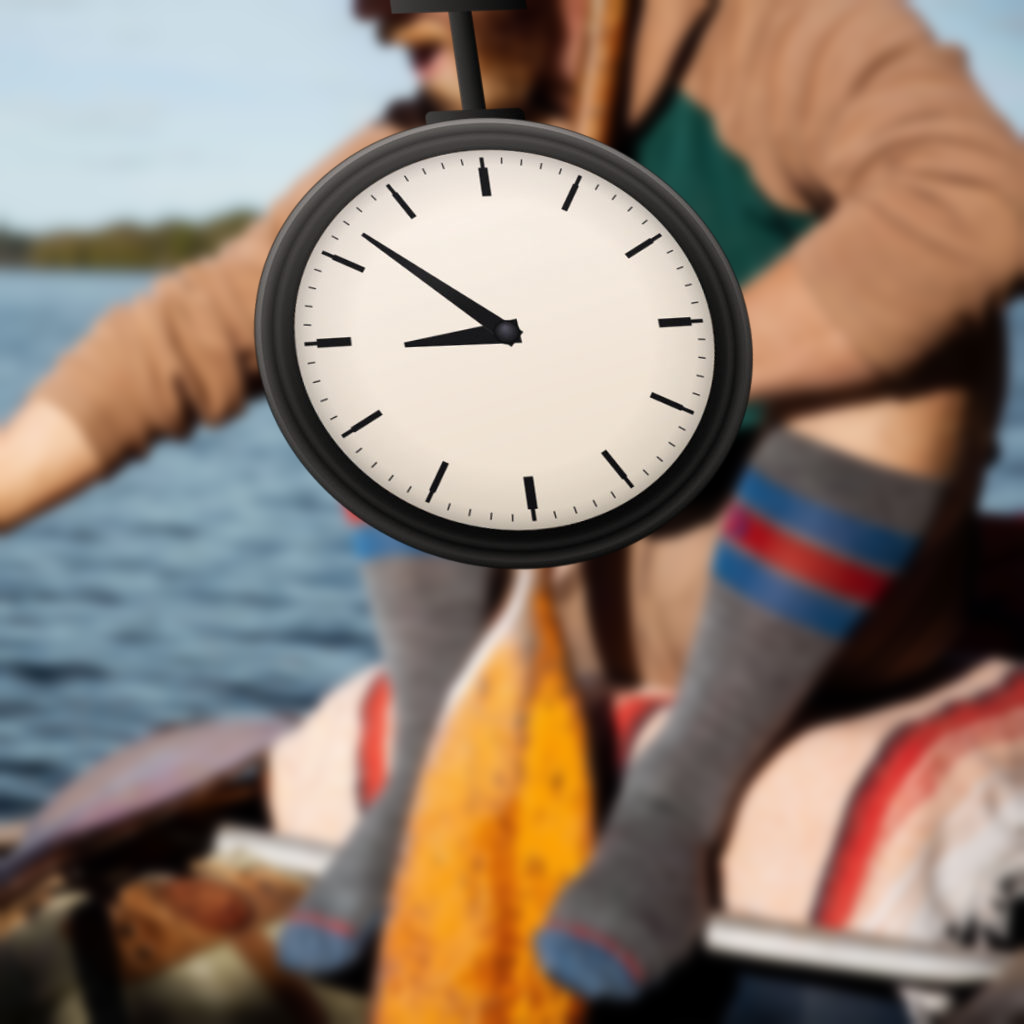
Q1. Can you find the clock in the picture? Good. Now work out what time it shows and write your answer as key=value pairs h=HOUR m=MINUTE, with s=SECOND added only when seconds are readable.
h=8 m=52
